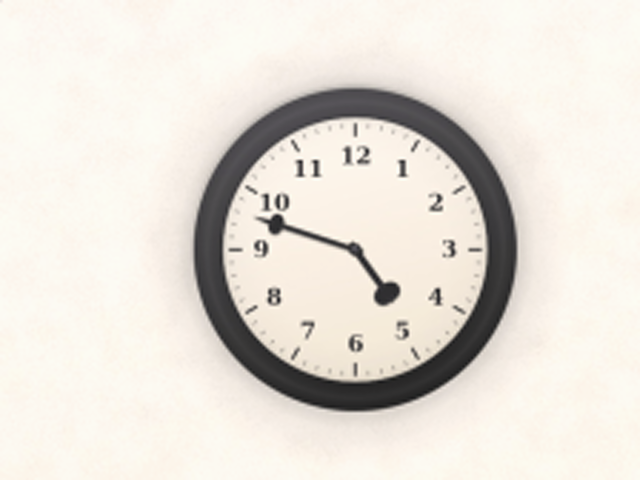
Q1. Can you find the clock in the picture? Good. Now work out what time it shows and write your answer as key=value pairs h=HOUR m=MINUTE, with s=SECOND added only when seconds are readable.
h=4 m=48
